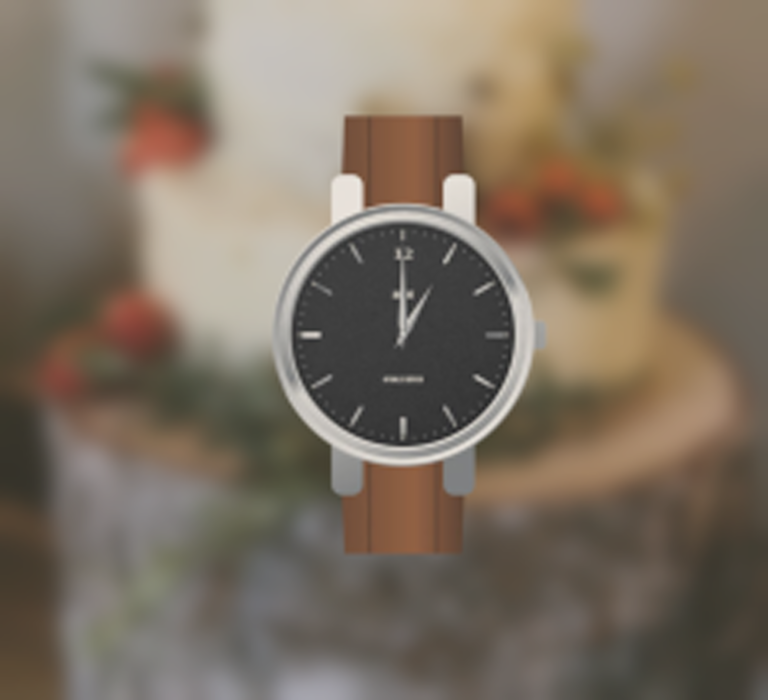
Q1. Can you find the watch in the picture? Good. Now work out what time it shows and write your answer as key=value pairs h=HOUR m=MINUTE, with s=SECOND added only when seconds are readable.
h=1 m=0
